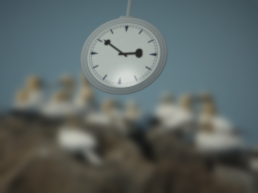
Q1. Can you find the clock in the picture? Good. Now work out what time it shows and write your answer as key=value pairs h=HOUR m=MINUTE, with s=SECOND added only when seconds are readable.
h=2 m=51
